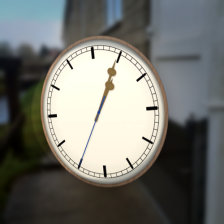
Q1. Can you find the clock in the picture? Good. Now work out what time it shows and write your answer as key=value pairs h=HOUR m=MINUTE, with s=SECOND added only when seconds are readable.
h=1 m=4 s=35
